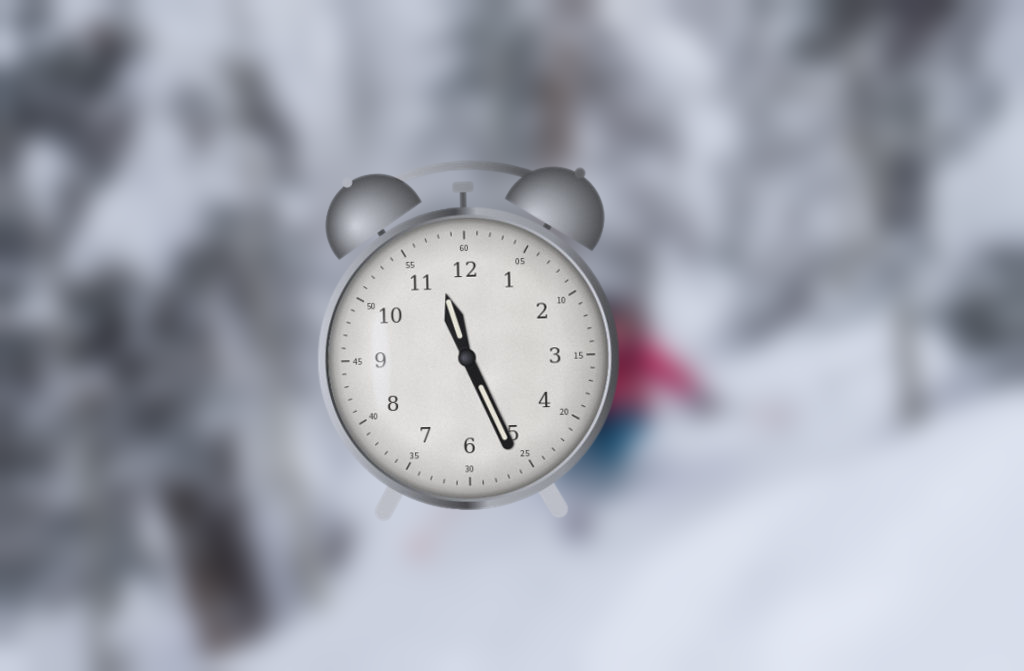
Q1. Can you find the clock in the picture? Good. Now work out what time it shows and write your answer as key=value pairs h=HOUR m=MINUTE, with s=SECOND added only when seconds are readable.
h=11 m=26
